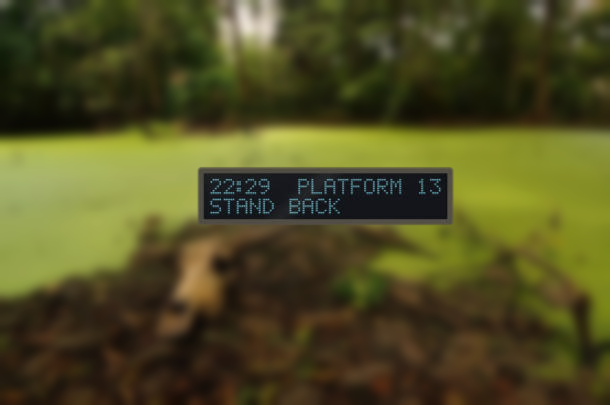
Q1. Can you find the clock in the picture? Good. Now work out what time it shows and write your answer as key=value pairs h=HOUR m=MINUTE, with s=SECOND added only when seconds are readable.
h=22 m=29
